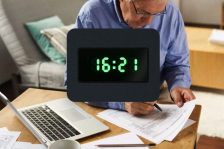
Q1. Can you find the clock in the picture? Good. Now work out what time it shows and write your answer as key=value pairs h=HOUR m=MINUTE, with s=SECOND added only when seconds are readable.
h=16 m=21
